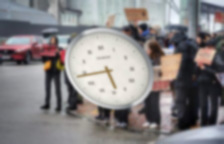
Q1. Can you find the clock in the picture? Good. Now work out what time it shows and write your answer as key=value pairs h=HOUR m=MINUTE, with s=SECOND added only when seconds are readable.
h=5 m=44
